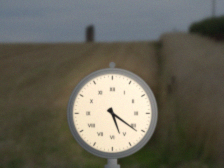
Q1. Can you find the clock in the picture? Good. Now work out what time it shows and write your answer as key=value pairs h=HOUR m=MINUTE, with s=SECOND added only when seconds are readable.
h=5 m=21
